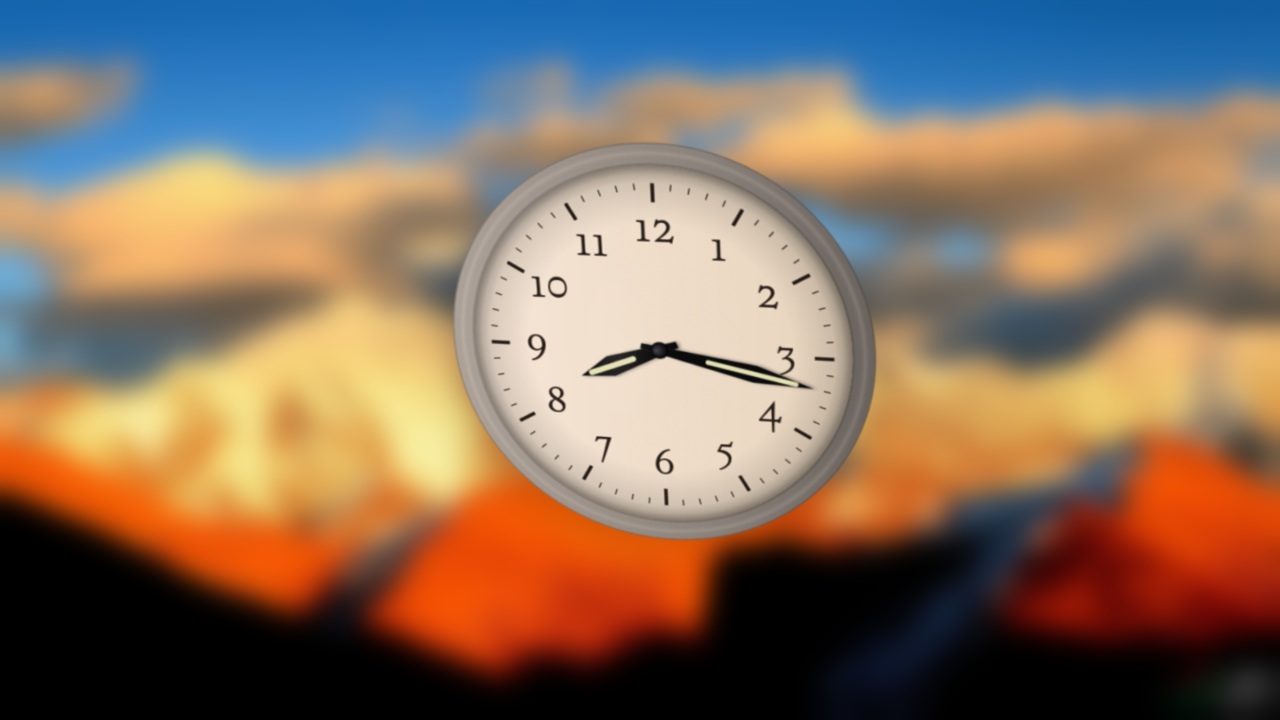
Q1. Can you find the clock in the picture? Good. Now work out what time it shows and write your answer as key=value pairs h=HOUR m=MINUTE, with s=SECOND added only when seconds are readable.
h=8 m=17
